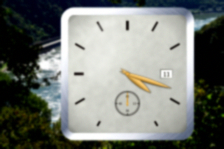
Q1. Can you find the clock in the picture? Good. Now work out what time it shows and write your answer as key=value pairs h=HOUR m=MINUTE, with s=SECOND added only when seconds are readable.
h=4 m=18
